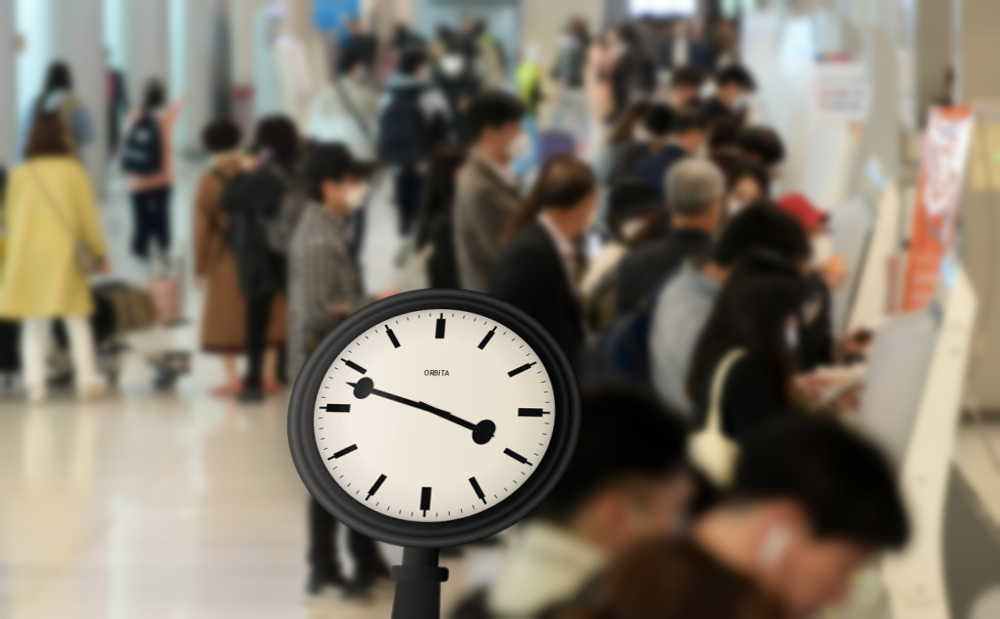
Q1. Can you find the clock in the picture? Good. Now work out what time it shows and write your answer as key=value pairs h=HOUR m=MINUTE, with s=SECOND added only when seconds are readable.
h=3 m=48
